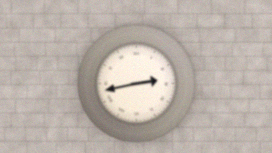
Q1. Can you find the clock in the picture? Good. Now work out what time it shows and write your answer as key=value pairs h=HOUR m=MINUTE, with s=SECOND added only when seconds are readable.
h=2 m=43
